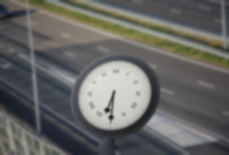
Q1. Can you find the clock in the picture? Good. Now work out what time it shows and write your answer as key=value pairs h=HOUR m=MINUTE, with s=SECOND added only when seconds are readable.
h=6 m=30
